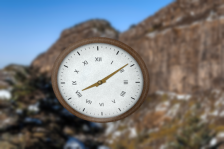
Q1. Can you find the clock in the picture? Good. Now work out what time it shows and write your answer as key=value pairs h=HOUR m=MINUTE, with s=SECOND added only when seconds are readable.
h=8 m=9
